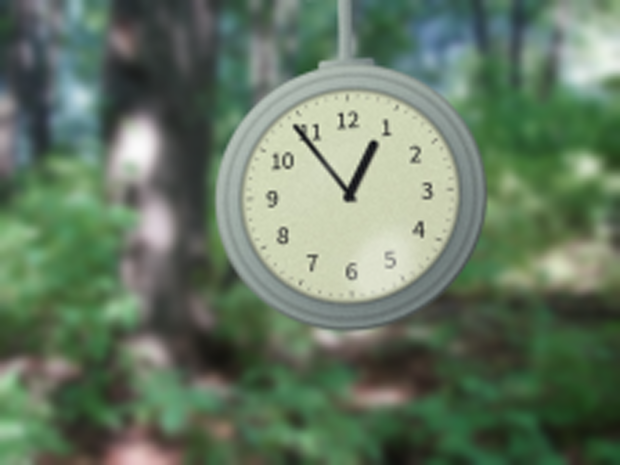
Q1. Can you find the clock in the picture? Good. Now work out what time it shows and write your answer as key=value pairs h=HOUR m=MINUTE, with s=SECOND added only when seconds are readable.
h=12 m=54
